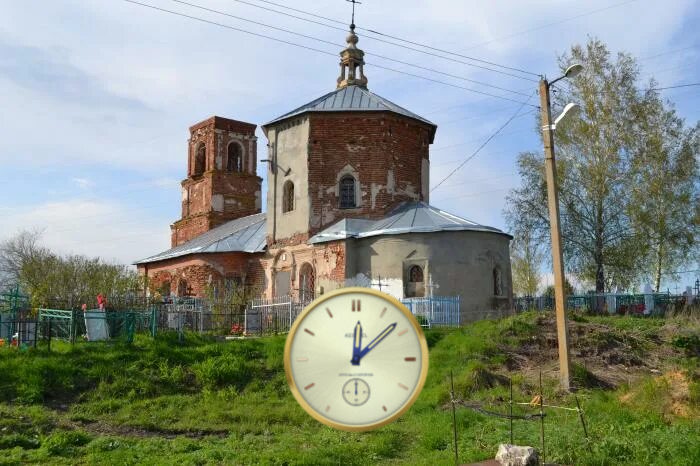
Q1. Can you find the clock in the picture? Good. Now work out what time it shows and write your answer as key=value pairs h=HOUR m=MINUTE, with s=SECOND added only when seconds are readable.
h=12 m=8
